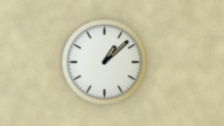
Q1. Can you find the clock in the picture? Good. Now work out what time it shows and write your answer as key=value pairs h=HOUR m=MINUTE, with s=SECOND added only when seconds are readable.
h=1 m=8
